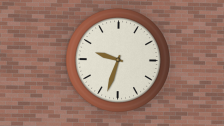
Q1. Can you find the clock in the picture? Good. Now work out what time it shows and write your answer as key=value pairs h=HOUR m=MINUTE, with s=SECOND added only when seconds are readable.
h=9 m=33
